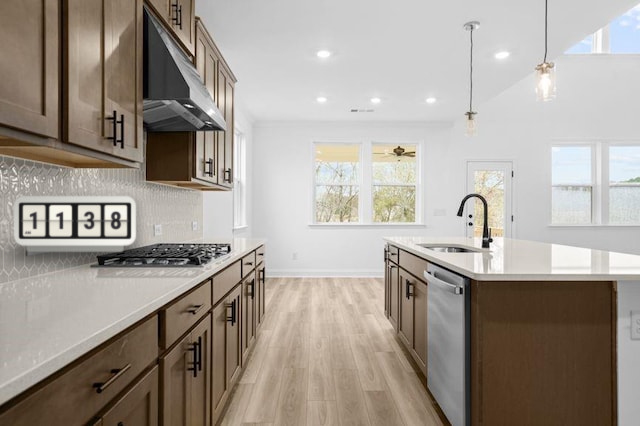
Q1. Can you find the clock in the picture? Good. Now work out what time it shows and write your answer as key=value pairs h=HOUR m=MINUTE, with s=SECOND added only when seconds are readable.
h=11 m=38
